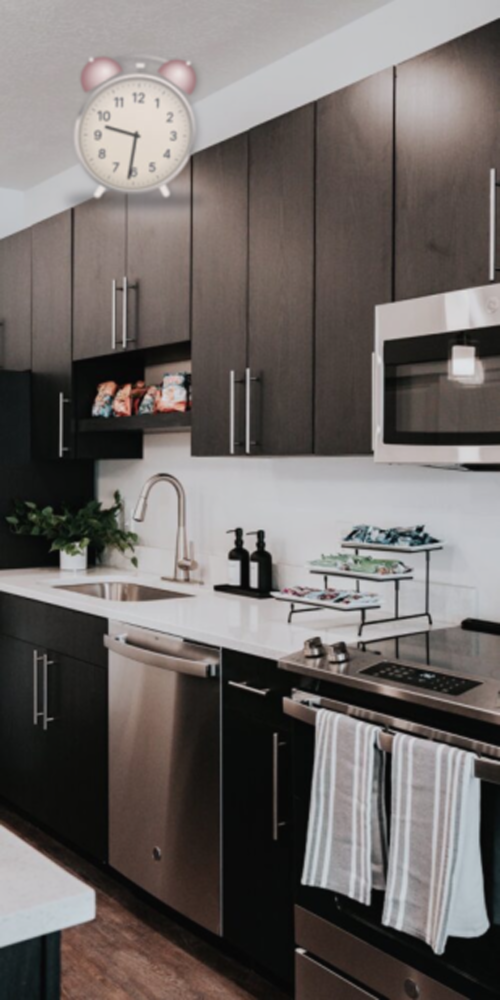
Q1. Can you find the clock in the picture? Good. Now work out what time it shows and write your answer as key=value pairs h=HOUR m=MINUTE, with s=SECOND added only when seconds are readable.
h=9 m=31
